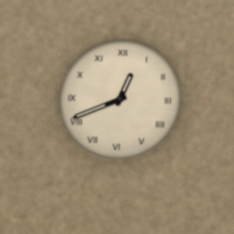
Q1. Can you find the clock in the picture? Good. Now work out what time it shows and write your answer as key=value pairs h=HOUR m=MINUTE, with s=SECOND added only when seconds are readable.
h=12 m=41
